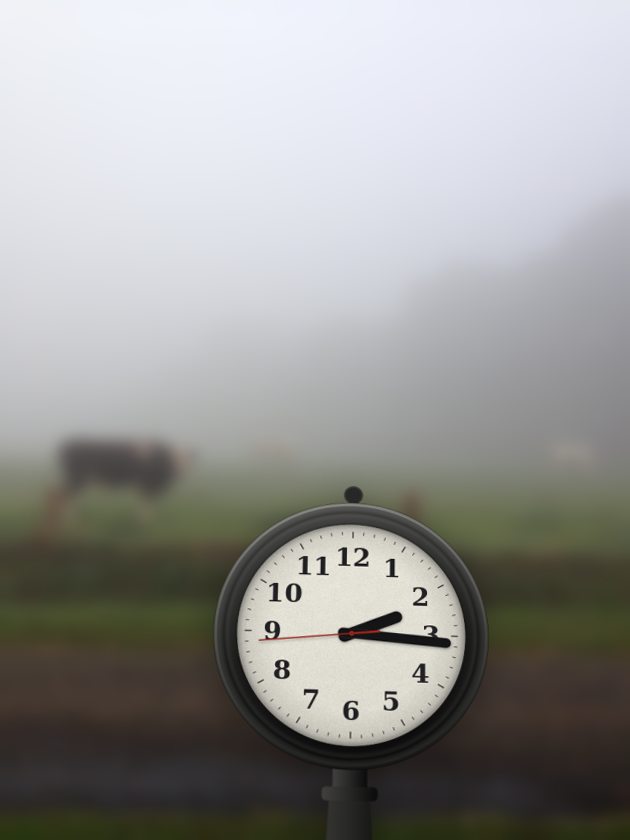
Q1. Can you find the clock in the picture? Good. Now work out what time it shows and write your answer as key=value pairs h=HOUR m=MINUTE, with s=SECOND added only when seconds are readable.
h=2 m=15 s=44
